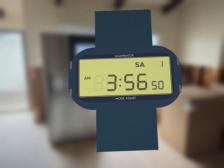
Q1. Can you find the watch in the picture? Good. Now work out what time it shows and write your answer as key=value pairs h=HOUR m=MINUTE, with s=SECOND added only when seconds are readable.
h=3 m=56 s=50
